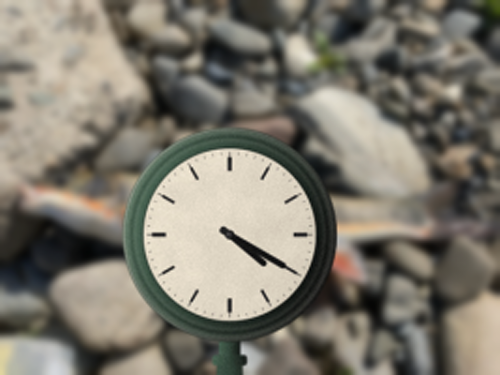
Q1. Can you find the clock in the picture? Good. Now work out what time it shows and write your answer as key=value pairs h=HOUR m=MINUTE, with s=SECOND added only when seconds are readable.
h=4 m=20
